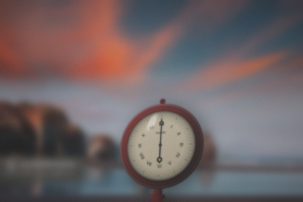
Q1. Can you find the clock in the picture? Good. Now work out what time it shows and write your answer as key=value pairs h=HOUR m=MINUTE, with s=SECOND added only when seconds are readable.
h=6 m=0
